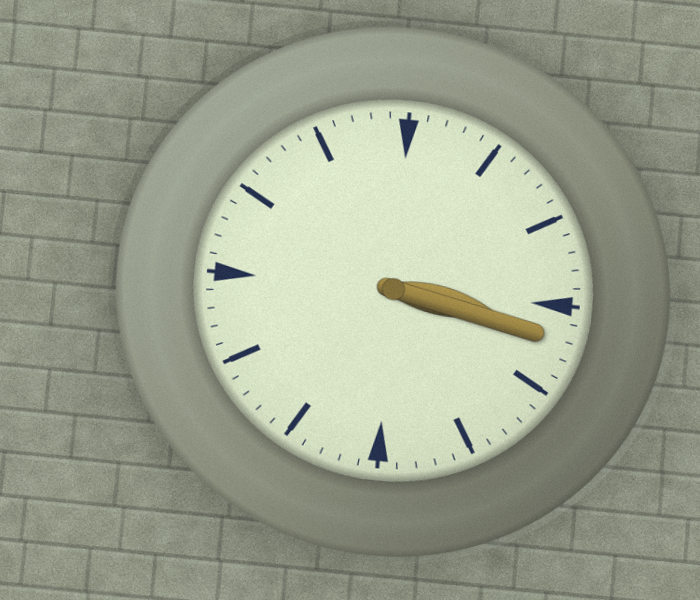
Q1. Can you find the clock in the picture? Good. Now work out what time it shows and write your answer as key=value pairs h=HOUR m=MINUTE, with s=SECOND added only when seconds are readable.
h=3 m=17
